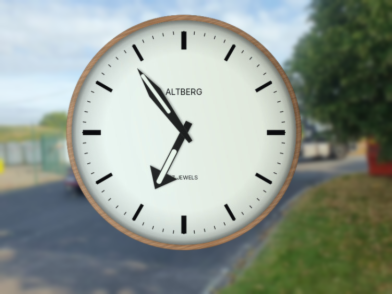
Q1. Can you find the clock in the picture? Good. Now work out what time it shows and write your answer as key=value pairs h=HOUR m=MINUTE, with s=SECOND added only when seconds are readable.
h=6 m=54
